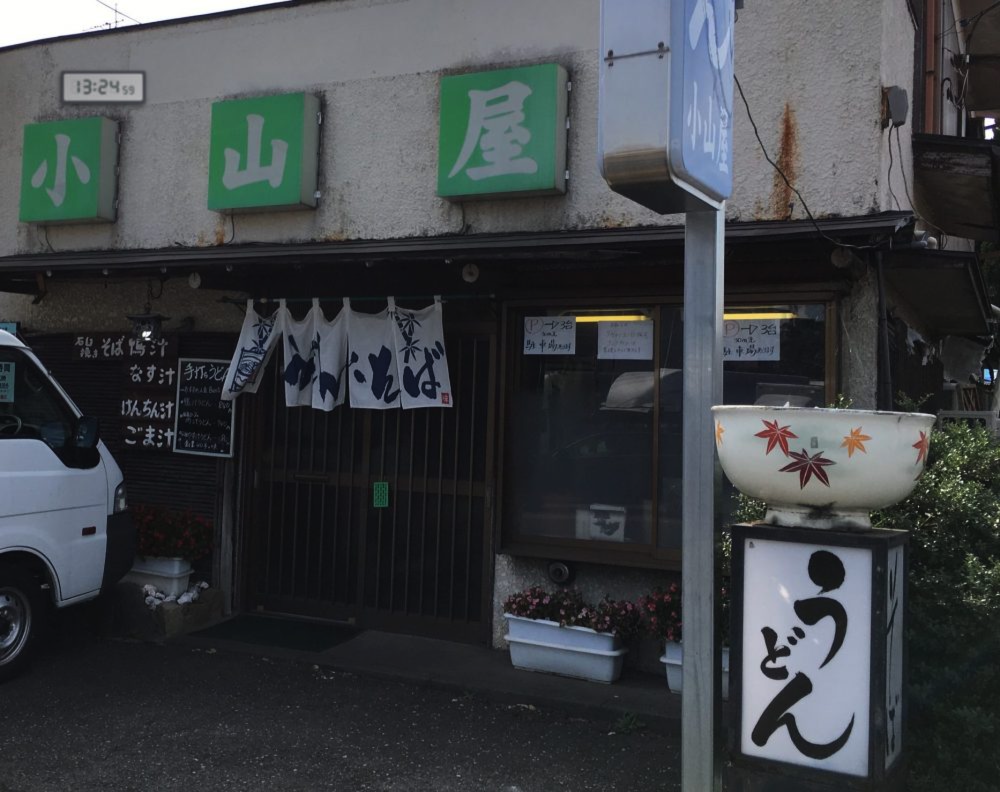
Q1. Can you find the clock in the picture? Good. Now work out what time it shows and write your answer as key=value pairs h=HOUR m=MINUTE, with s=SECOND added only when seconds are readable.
h=13 m=24
